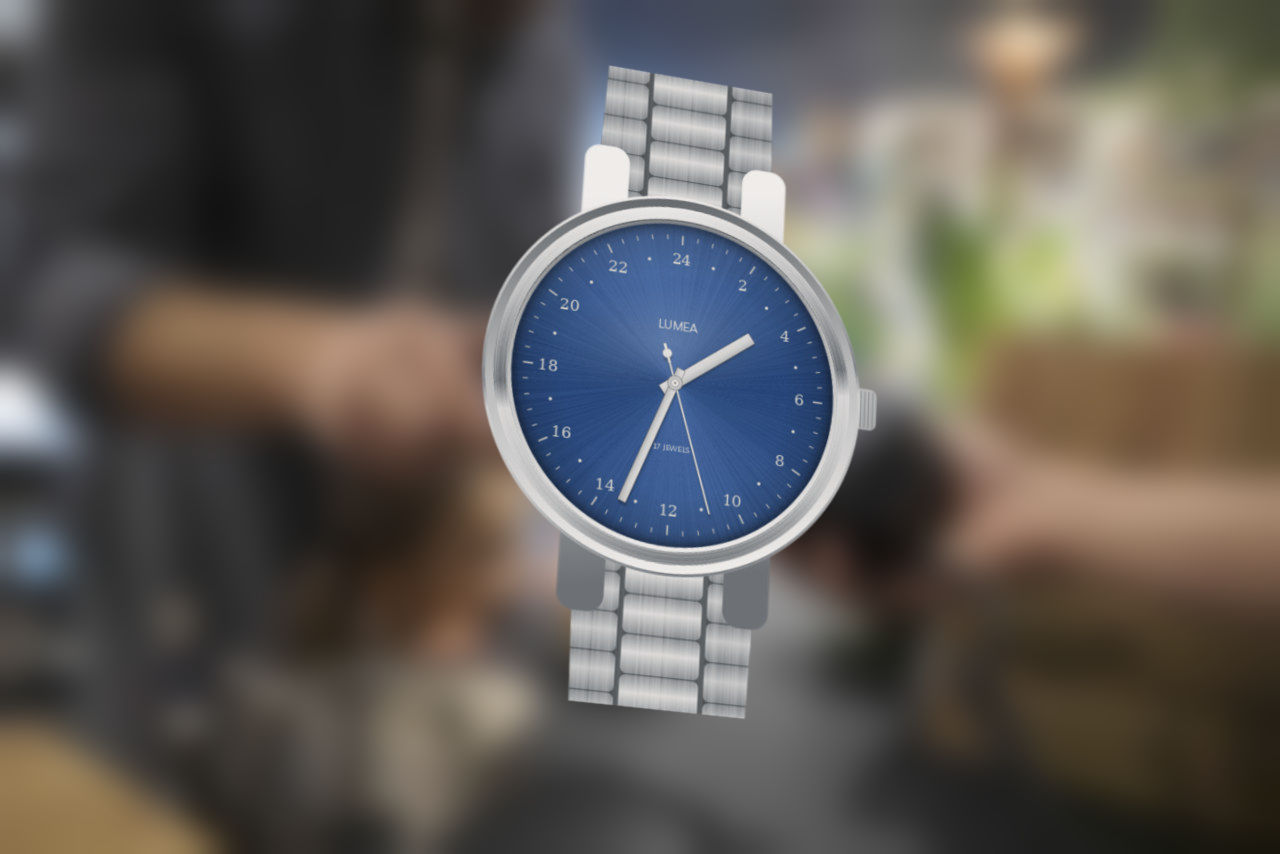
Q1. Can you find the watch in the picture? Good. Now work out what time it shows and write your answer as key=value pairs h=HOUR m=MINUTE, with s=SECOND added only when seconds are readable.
h=3 m=33 s=27
